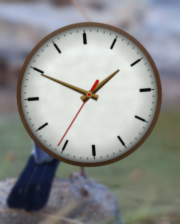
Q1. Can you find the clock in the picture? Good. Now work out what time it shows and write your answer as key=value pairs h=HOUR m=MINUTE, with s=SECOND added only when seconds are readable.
h=1 m=49 s=36
